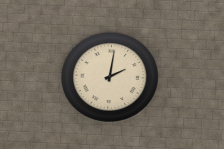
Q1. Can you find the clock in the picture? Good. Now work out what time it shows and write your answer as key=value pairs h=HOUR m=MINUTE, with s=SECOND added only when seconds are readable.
h=2 m=1
